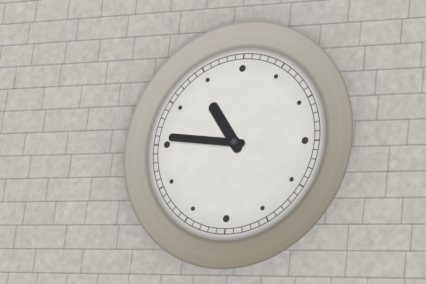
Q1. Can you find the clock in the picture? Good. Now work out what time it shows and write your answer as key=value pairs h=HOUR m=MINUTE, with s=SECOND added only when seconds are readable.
h=10 m=46
